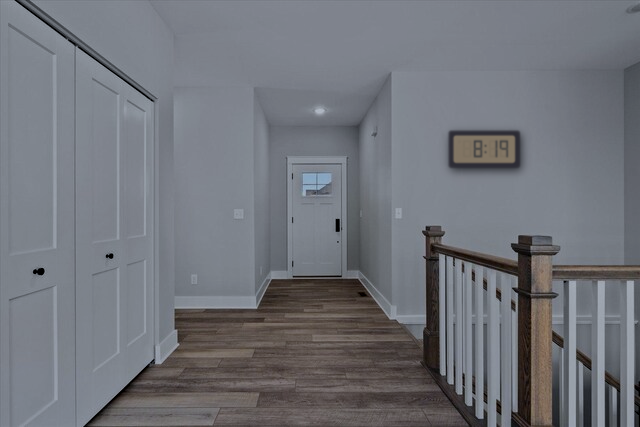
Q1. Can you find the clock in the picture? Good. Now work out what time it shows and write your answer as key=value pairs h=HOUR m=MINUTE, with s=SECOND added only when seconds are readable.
h=8 m=19
